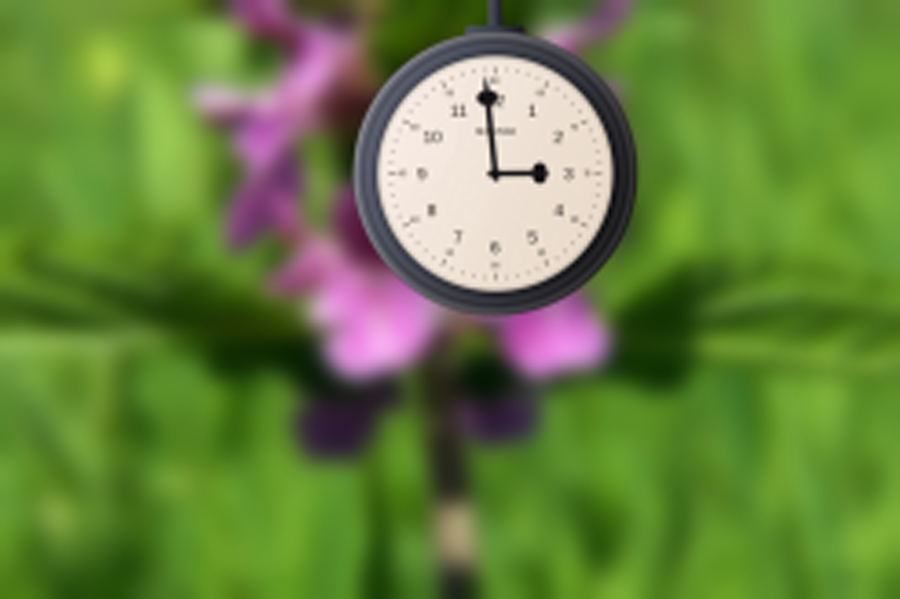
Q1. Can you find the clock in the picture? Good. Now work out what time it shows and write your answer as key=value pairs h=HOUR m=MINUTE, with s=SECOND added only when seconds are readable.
h=2 m=59
